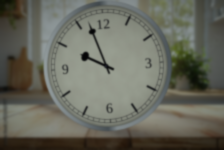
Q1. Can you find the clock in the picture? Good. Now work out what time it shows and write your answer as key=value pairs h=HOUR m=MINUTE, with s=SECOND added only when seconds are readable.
h=9 m=57
